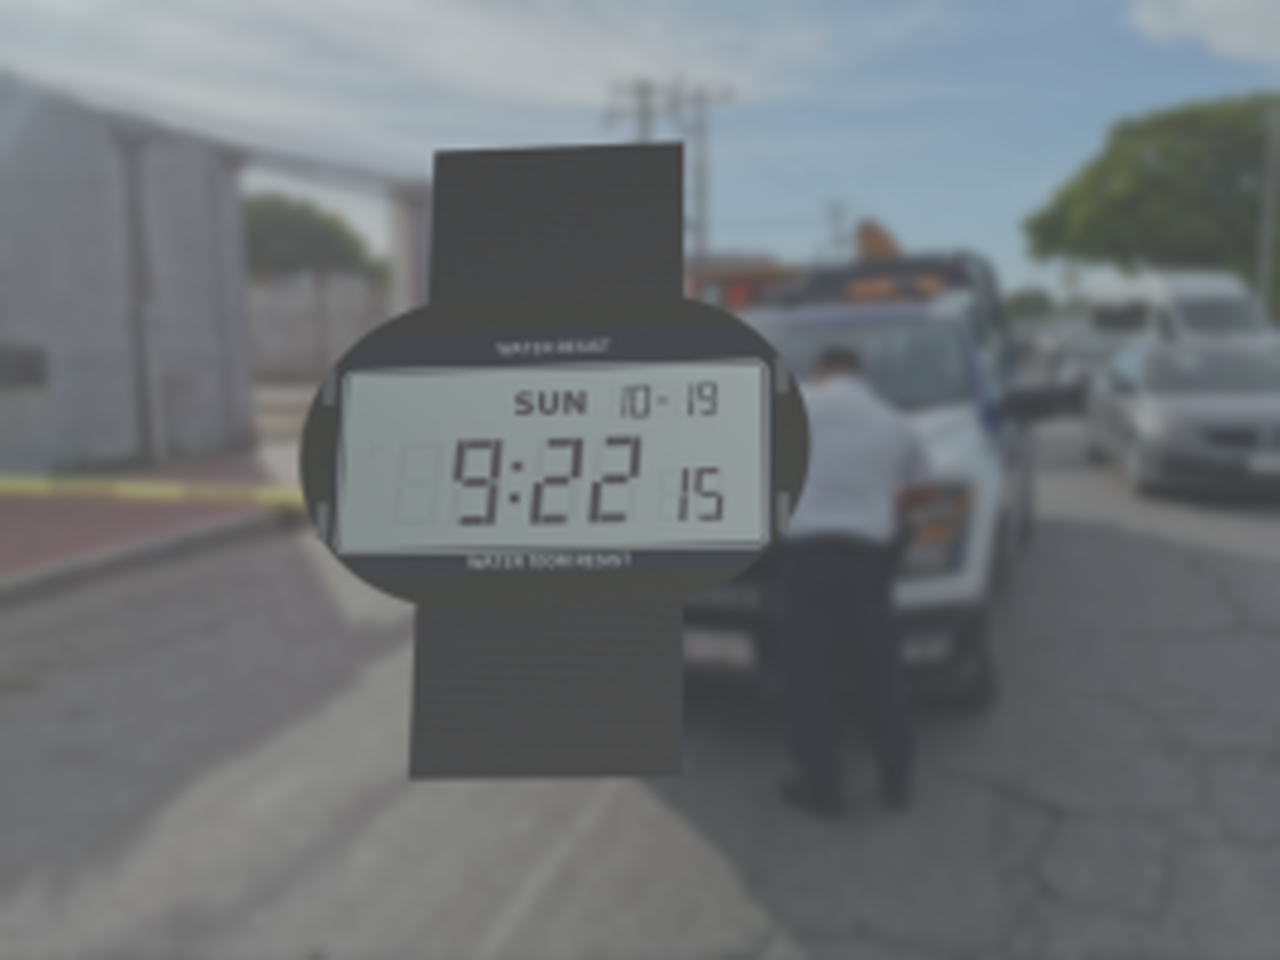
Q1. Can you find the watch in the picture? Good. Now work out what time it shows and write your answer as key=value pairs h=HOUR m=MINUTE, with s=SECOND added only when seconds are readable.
h=9 m=22 s=15
